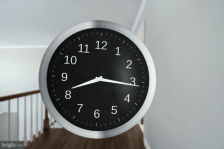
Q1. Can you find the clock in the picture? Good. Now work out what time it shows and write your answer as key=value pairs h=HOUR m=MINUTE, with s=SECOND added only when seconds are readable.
h=8 m=16
